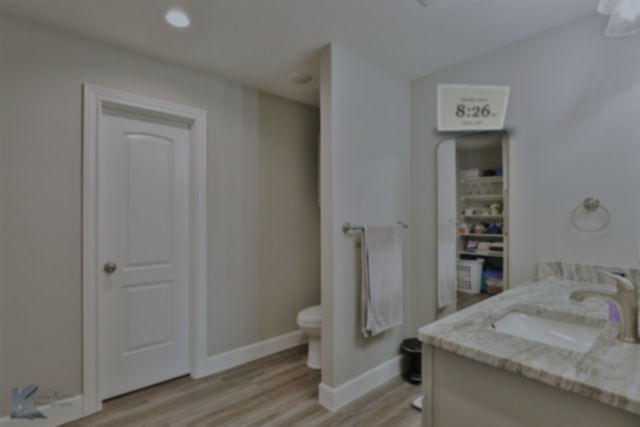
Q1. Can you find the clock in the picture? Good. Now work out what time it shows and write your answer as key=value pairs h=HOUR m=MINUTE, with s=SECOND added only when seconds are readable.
h=8 m=26
